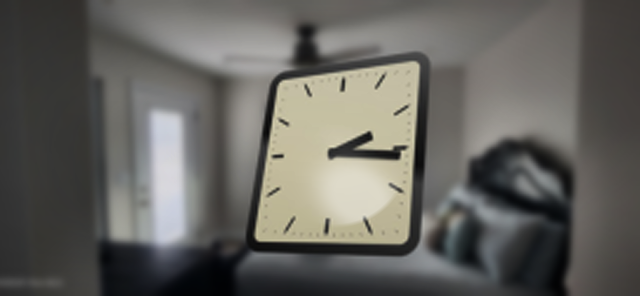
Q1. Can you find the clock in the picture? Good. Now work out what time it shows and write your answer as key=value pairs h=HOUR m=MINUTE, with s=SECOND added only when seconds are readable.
h=2 m=16
